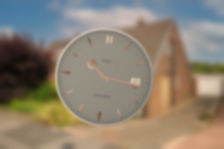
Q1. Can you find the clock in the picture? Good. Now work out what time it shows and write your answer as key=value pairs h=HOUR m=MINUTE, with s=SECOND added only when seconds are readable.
h=10 m=16
